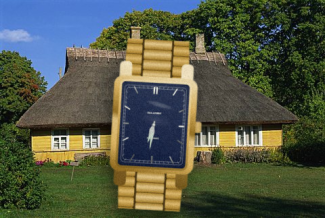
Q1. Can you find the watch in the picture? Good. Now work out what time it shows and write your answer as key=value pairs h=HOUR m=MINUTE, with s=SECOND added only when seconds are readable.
h=6 m=31
